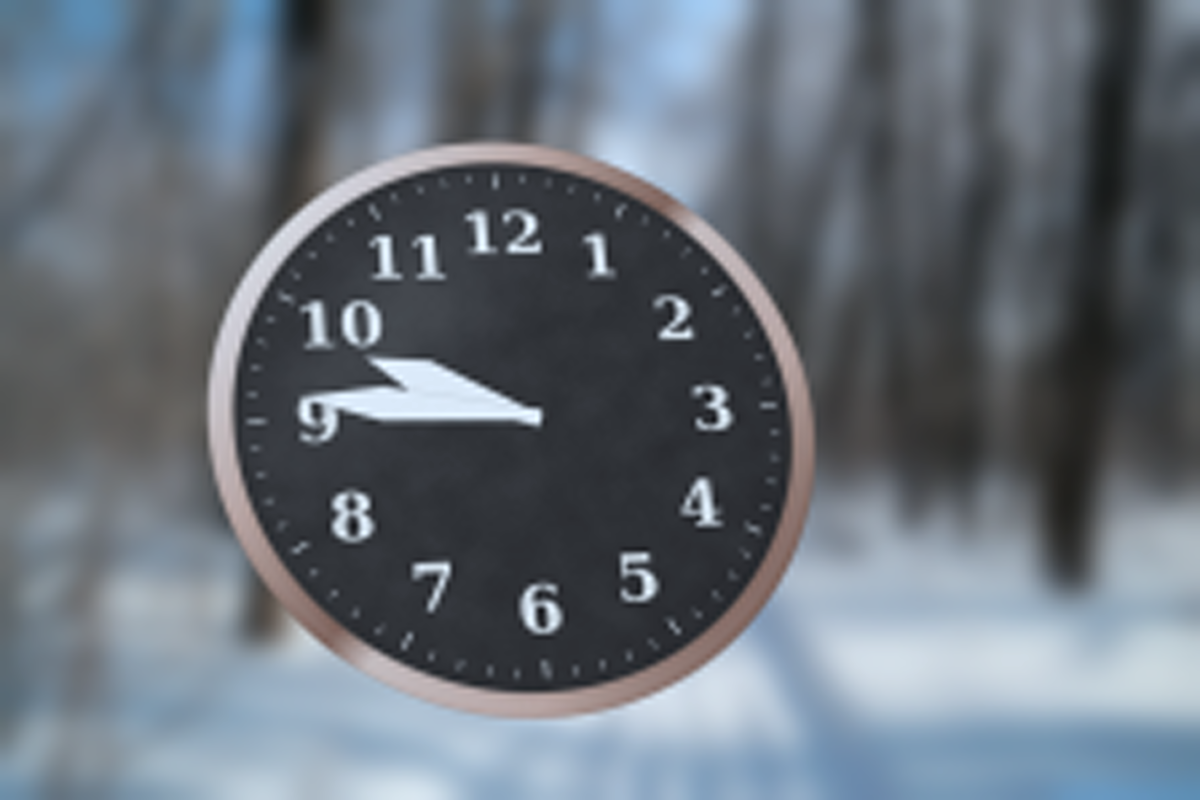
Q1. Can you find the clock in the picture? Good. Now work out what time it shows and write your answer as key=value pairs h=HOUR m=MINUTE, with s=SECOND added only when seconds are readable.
h=9 m=46
